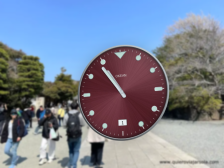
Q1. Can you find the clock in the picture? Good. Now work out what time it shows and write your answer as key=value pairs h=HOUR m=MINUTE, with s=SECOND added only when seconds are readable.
h=10 m=54
